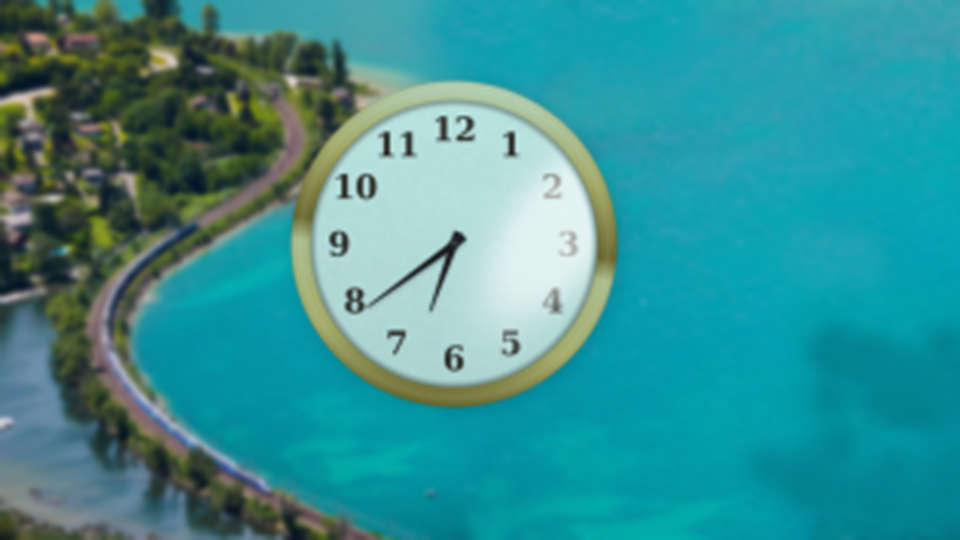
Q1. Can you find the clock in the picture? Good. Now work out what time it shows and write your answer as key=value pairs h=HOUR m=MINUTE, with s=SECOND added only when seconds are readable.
h=6 m=39
